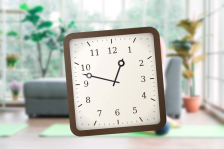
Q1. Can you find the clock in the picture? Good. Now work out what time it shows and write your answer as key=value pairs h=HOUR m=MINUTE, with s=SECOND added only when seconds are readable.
h=12 m=48
